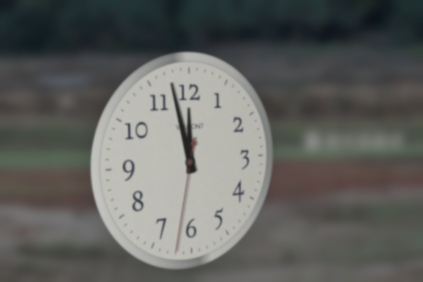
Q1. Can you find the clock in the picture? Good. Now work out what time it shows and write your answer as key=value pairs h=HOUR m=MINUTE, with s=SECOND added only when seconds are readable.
h=11 m=57 s=32
